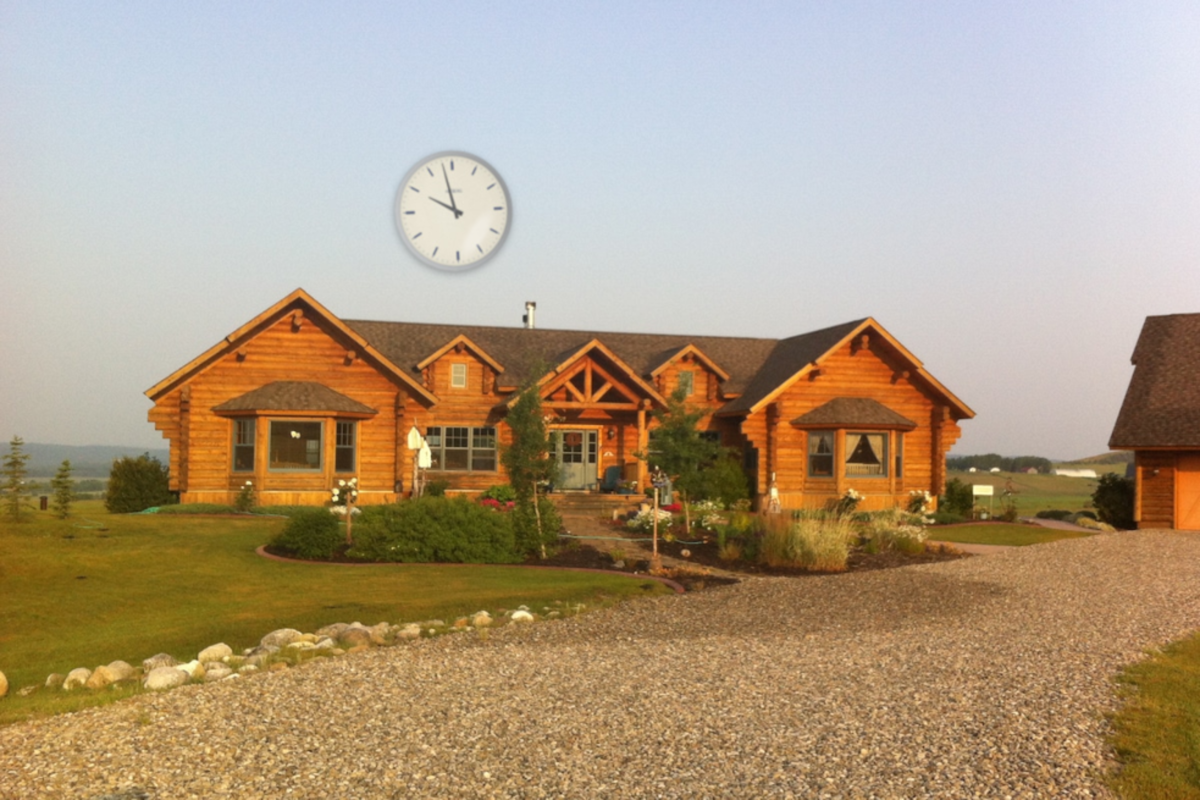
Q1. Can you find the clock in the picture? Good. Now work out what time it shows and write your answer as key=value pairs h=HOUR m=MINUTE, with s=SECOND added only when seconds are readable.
h=9 m=58
